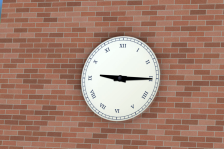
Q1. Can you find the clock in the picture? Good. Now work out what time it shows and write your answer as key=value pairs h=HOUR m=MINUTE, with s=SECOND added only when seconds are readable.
h=9 m=15
